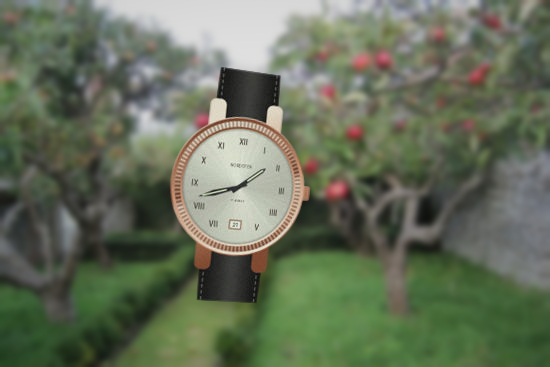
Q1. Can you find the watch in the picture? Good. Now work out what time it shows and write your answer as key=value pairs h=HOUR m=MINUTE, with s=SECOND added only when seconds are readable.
h=1 m=42
